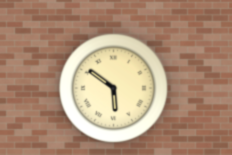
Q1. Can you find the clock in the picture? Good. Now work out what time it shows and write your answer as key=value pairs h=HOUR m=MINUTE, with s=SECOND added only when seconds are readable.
h=5 m=51
